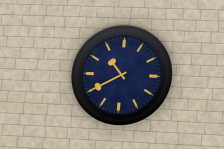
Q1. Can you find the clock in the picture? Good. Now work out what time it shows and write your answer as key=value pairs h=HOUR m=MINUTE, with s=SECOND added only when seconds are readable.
h=10 m=40
